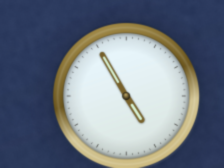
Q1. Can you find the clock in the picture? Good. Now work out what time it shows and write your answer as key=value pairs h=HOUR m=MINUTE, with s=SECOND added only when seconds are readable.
h=4 m=55
